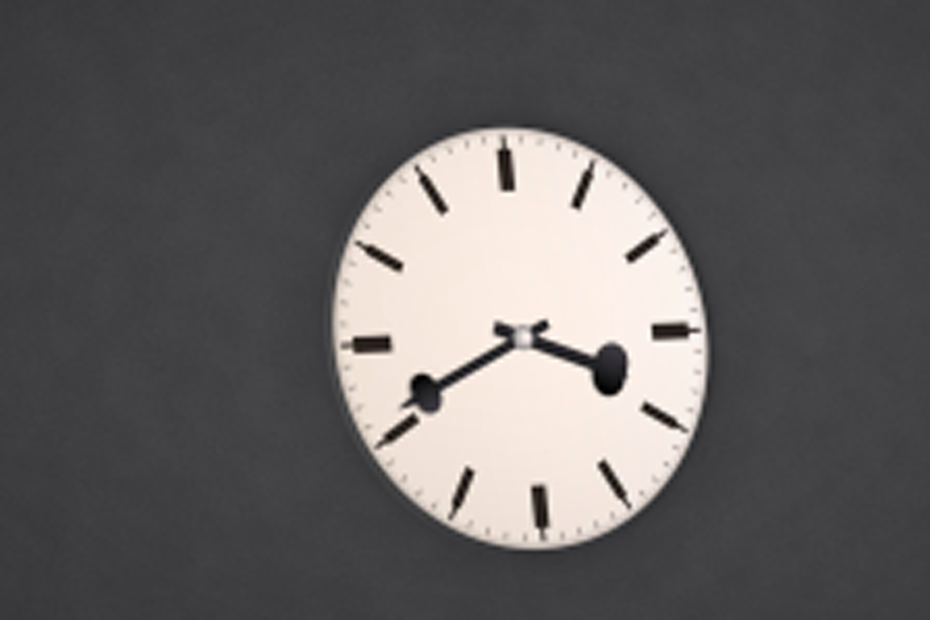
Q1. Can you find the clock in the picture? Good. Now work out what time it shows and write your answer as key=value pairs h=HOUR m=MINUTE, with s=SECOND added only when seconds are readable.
h=3 m=41
